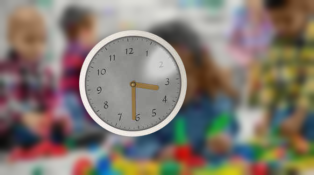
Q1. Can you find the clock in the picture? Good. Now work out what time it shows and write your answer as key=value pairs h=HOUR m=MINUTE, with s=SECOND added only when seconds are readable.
h=3 m=31
